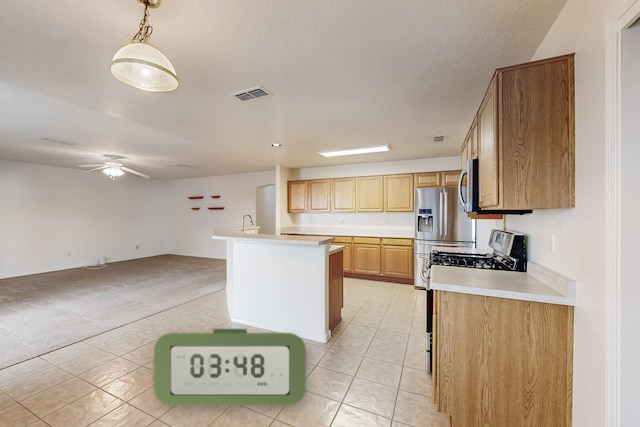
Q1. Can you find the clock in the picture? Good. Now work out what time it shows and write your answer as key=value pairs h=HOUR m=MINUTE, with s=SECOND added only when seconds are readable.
h=3 m=48
